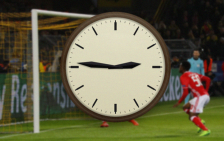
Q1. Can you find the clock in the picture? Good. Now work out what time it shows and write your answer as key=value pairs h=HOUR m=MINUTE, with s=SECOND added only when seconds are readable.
h=2 m=46
